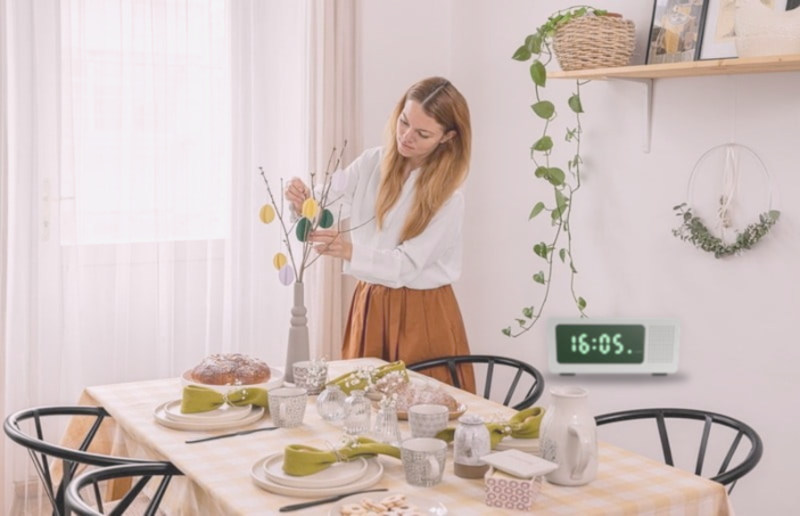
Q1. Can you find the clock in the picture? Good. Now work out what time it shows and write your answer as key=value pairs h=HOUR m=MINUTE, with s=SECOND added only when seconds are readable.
h=16 m=5
